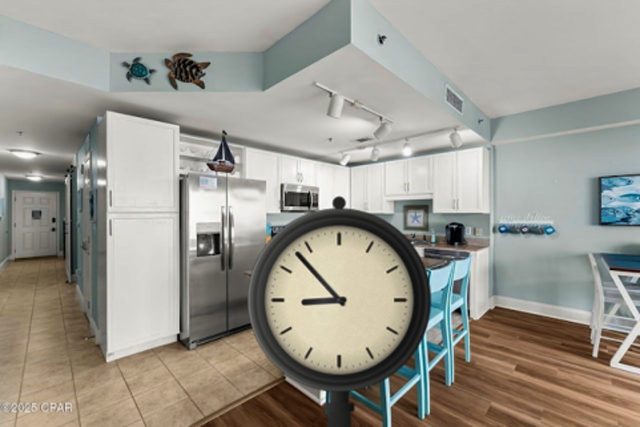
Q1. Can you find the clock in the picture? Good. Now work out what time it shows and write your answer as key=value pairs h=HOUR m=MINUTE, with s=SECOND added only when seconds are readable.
h=8 m=53
